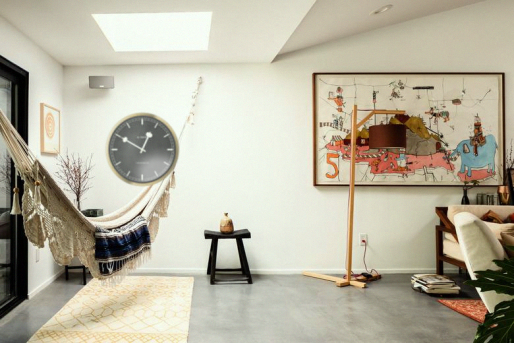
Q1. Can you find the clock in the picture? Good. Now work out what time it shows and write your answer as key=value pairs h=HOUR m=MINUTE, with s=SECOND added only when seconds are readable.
h=12 m=50
